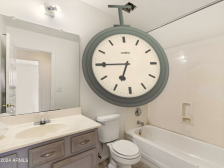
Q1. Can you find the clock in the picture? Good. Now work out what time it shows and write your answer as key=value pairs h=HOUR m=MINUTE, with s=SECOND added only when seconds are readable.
h=6 m=45
